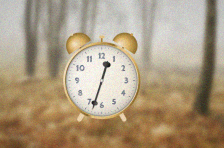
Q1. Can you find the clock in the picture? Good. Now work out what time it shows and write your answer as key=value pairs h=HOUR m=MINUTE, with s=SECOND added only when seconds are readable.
h=12 m=33
